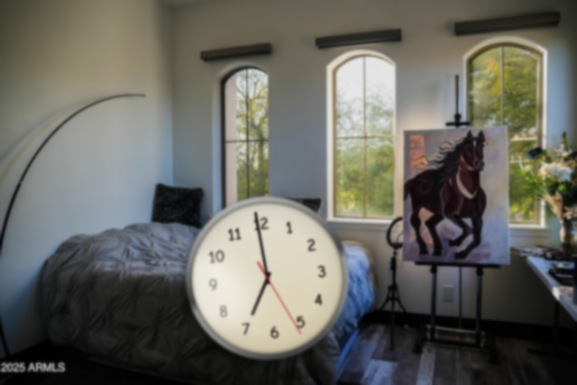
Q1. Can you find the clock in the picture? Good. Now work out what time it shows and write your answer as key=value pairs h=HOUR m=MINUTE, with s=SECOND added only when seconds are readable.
h=6 m=59 s=26
